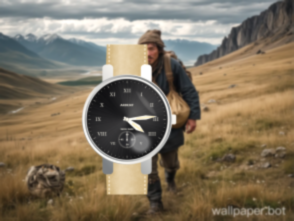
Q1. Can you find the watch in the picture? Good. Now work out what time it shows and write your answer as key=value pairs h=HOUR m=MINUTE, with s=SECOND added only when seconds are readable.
h=4 m=14
